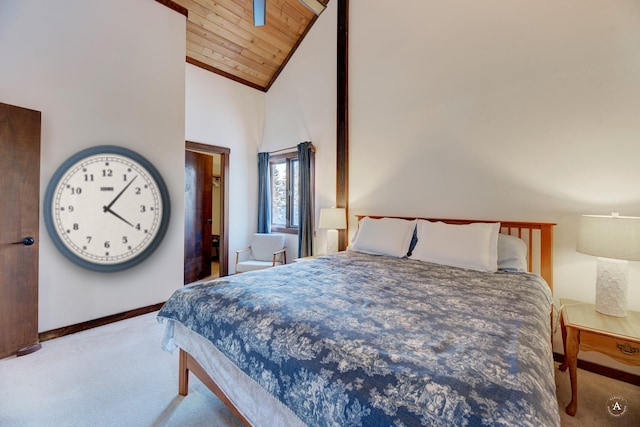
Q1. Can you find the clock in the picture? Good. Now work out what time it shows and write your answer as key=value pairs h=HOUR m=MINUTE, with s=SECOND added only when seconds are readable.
h=4 m=7
